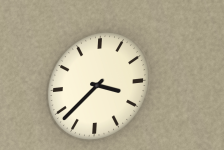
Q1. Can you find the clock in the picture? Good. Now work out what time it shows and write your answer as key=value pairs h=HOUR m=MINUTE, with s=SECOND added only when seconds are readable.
h=3 m=38
